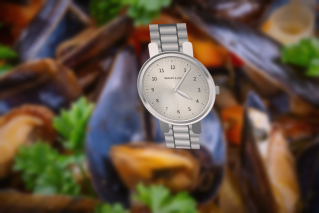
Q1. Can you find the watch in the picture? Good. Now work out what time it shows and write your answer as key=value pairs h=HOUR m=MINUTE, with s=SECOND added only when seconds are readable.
h=4 m=6
